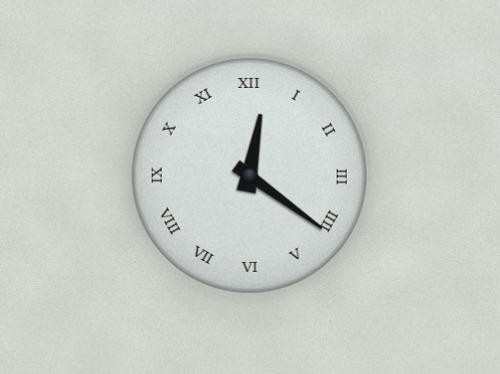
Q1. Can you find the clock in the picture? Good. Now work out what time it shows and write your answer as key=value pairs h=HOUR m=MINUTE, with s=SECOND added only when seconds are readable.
h=12 m=21
